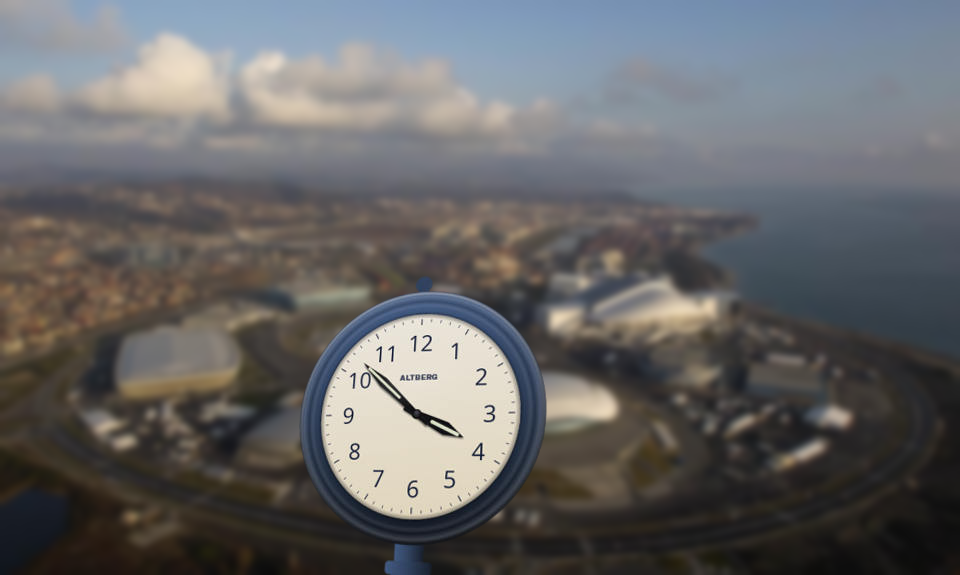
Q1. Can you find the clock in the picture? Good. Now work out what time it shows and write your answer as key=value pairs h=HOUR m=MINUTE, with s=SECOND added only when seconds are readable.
h=3 m=52
